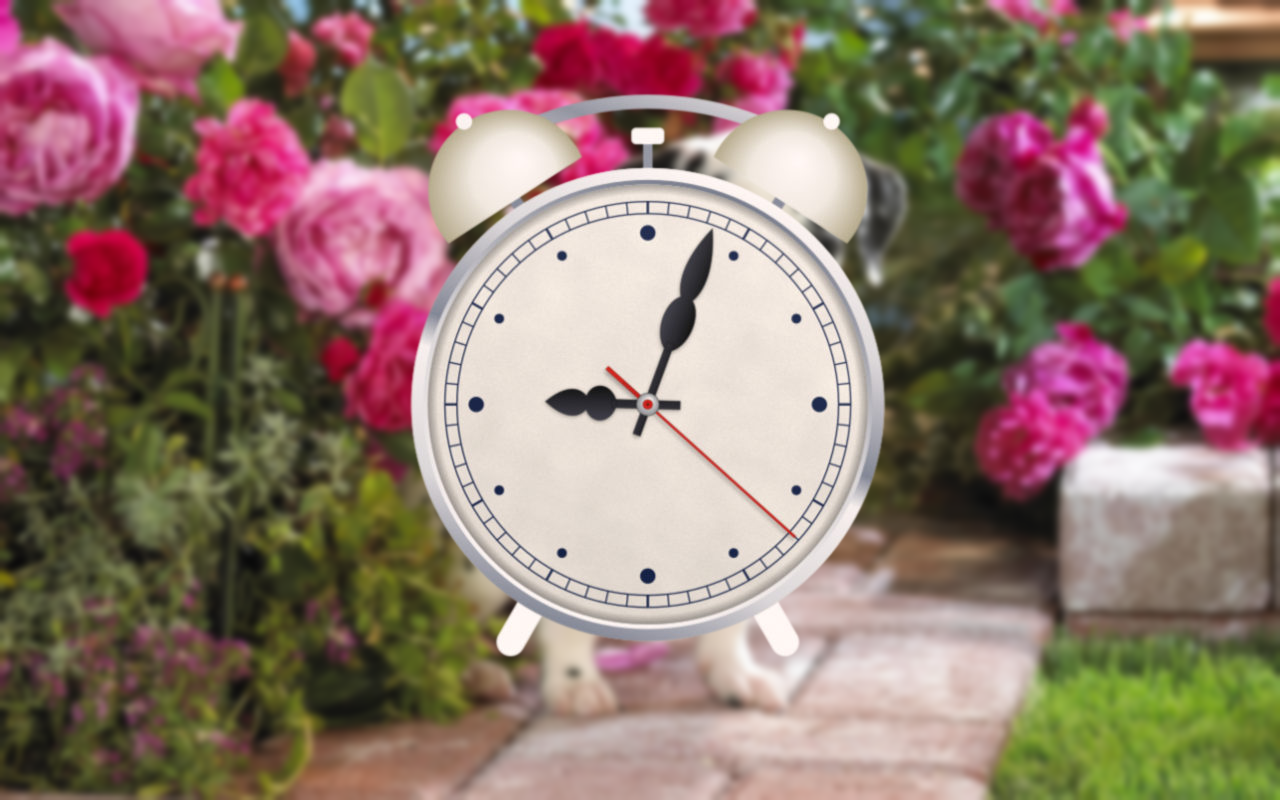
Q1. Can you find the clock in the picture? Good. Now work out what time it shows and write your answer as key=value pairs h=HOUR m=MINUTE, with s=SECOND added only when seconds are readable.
h=9 m=3 s=22
